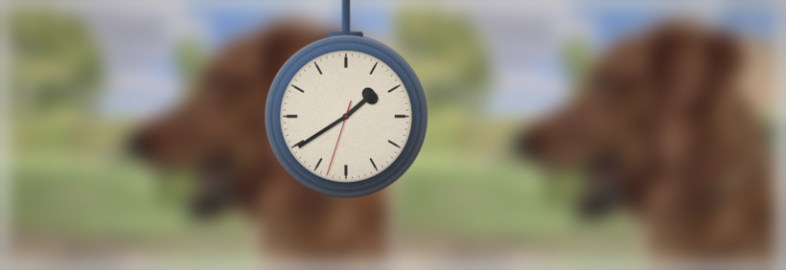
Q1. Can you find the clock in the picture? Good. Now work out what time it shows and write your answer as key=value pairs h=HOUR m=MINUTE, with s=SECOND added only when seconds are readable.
h=1 m=39 s=33
